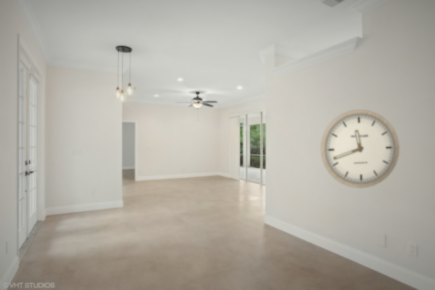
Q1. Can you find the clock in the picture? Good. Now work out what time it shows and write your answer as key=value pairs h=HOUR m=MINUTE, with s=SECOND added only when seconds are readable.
h=11 m=42
